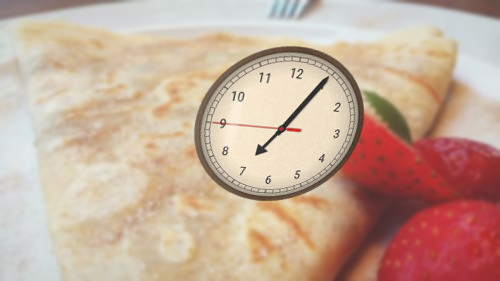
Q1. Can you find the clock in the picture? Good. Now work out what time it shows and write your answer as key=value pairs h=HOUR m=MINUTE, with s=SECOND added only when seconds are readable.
h=7 m=4 s=45
